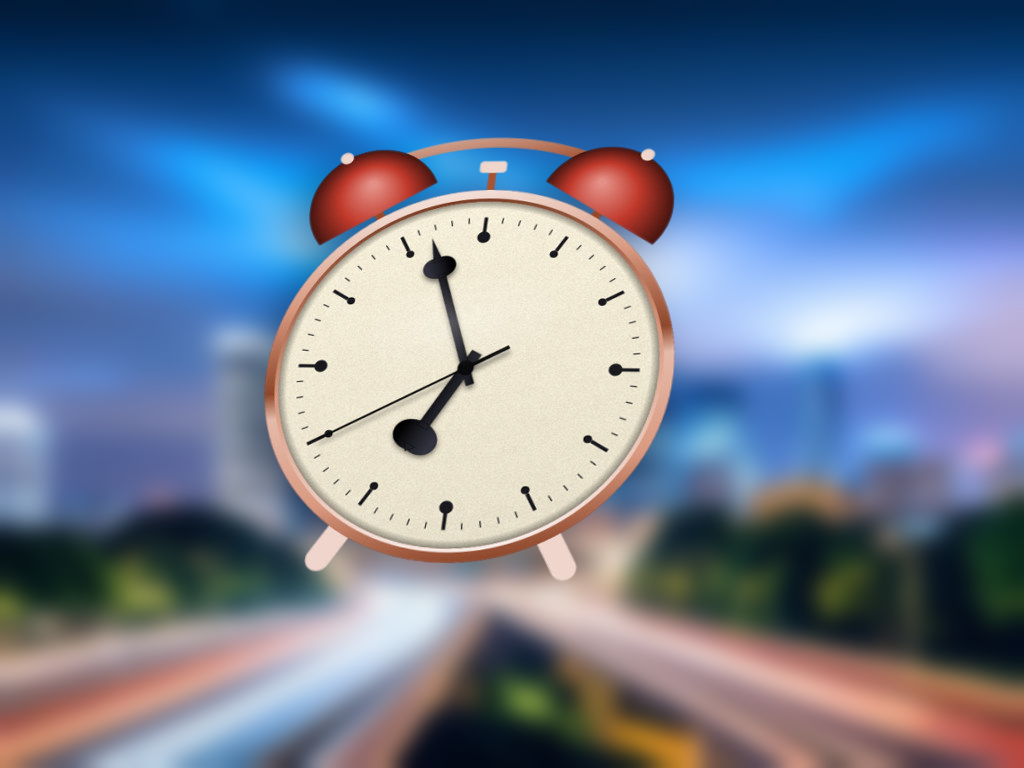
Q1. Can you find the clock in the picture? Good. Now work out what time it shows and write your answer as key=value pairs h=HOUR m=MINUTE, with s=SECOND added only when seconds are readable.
h=6 m=56 s=40
